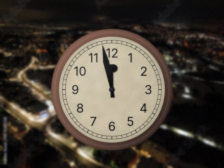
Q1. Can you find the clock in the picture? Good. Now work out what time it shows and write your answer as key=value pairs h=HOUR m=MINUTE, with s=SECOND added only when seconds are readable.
h=11 m=58
